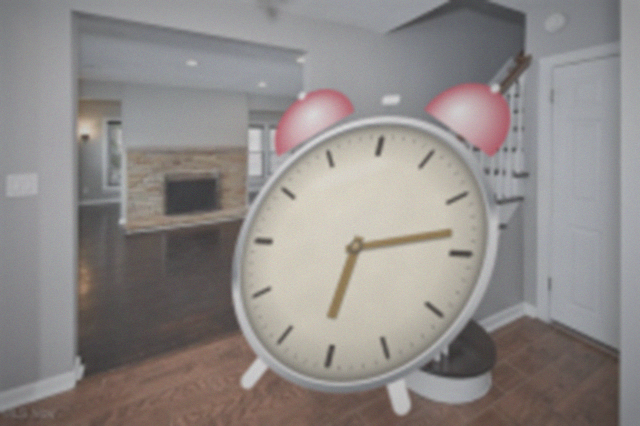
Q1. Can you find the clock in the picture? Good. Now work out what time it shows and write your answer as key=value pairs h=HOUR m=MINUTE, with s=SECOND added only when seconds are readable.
h=6 m=13
